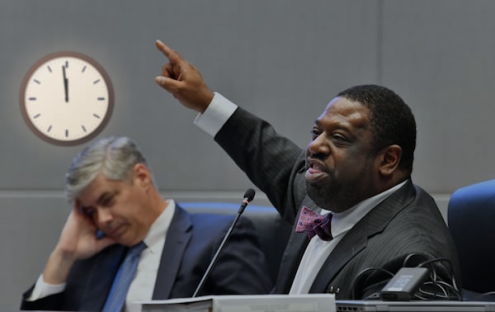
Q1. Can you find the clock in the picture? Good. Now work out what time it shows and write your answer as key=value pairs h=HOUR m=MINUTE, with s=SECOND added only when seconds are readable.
h=11 m=59
